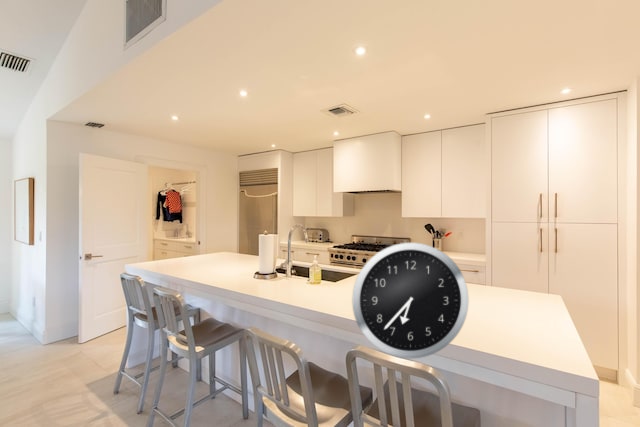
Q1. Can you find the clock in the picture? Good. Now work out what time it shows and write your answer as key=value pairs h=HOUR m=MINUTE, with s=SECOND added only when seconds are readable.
h=6 m=37
